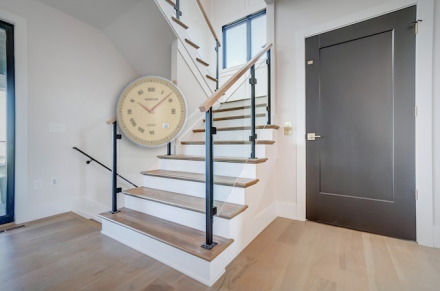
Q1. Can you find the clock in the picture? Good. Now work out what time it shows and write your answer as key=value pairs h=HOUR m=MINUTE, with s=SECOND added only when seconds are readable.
h=10 m=8
